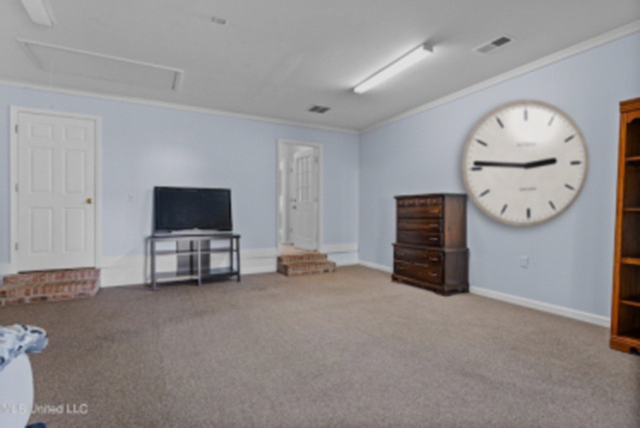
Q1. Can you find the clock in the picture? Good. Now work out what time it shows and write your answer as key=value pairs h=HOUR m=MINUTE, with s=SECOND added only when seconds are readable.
h=2 m=46
